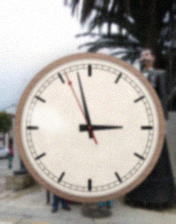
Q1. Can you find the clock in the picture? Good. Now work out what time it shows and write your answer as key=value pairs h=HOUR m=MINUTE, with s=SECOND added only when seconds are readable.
h=2 m=57 s=56
